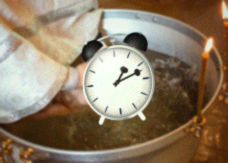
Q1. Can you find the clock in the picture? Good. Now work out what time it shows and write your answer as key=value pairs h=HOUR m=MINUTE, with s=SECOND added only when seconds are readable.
h=1 m=12
